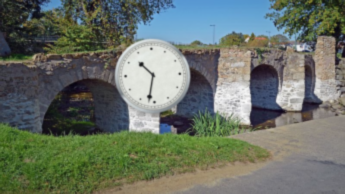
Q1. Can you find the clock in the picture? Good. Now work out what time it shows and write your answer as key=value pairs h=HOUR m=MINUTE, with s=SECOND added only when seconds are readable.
h=10 m=32
